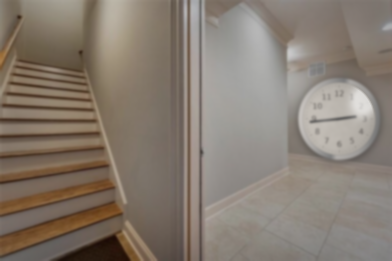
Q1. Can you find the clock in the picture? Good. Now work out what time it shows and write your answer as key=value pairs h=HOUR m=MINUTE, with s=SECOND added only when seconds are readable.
h=2 m=44
